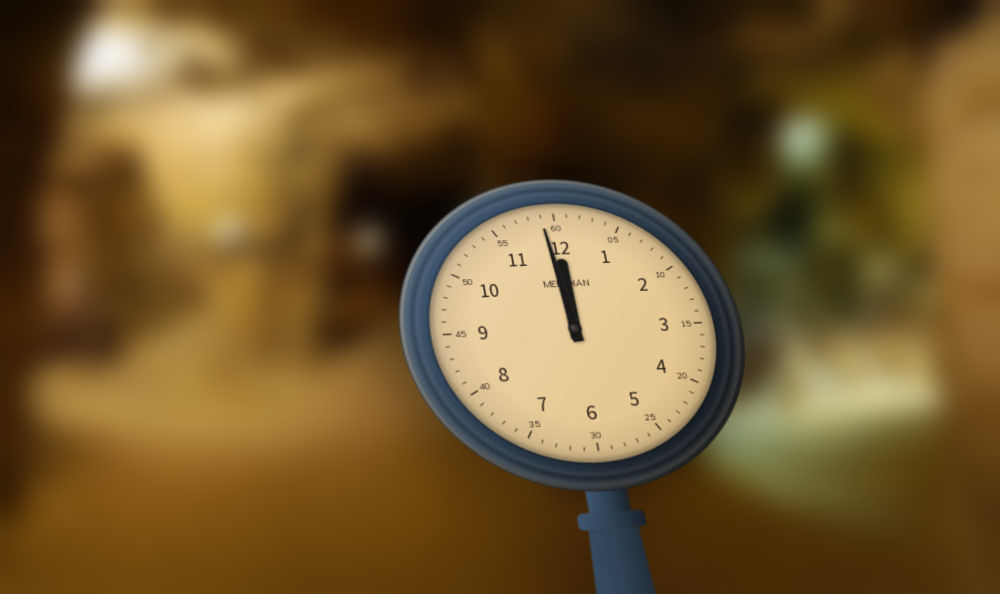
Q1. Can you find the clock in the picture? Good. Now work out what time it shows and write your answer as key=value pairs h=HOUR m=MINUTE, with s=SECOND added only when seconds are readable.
h=11 m=59
